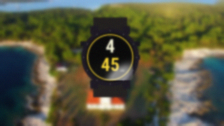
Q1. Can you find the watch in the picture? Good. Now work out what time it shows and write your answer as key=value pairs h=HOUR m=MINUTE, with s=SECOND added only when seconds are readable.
h=4 m=45
